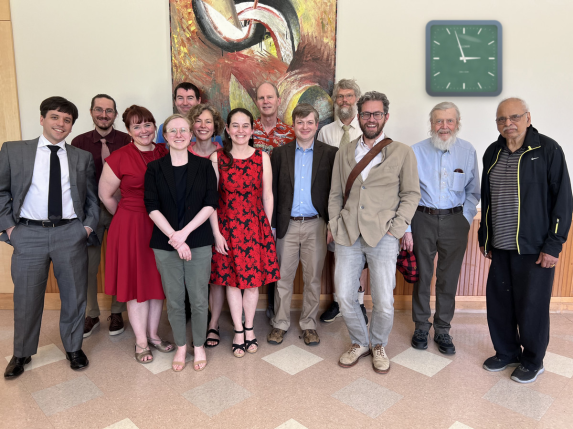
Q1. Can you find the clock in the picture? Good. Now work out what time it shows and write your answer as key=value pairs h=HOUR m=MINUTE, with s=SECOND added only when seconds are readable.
h=2 m=57
